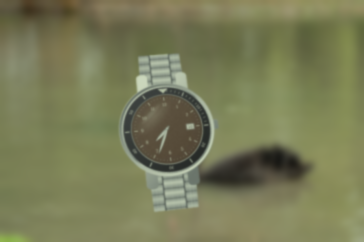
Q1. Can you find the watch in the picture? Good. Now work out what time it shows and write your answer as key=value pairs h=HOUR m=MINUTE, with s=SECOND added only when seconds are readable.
h=7 m=34
